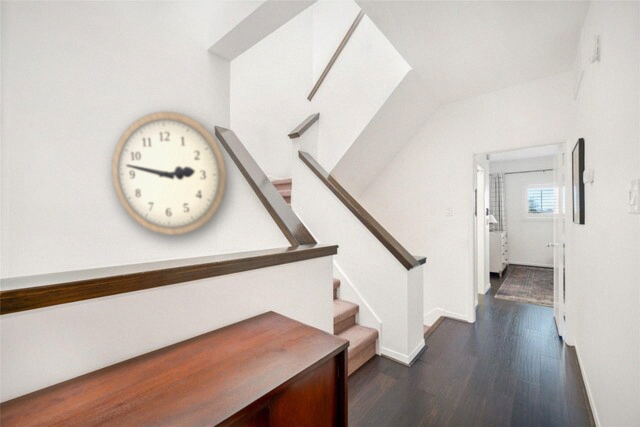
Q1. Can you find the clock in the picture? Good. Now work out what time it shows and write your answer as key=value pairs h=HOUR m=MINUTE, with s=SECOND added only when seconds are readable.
h=2 m=47
